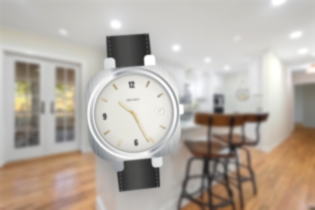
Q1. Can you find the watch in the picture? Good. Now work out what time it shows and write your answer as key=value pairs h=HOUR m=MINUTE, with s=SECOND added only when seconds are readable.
h=10 m=26
